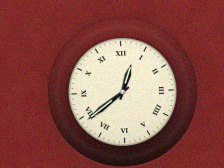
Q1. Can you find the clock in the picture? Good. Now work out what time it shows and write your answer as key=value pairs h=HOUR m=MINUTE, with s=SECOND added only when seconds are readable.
h=12 m=39
